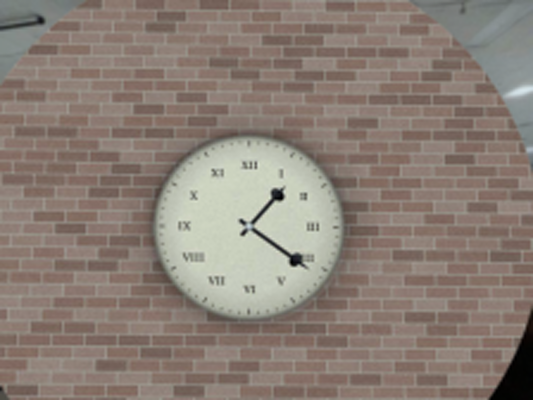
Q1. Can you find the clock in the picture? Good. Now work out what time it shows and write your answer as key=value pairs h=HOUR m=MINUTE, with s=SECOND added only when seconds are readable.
h=1 m=21
